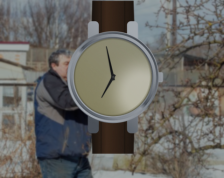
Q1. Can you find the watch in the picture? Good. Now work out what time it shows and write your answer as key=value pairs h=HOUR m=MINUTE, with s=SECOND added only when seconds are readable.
h=6 m=58
